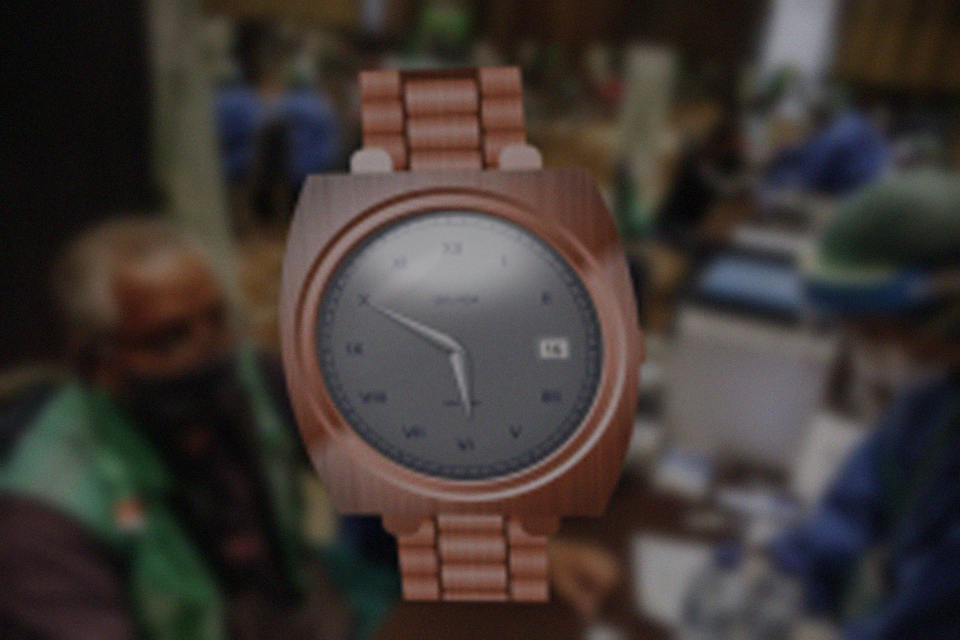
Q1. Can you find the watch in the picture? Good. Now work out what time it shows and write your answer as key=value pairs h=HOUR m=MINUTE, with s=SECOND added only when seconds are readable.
h=5 m=50
